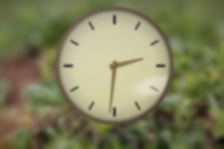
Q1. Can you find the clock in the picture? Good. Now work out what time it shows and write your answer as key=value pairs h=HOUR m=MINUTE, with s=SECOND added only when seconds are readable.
h=2 m=31
